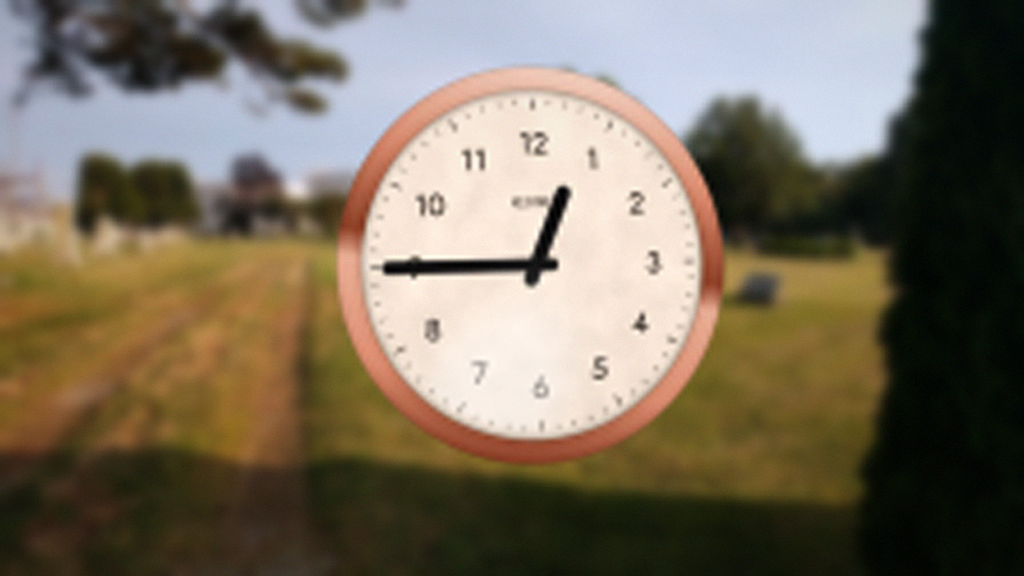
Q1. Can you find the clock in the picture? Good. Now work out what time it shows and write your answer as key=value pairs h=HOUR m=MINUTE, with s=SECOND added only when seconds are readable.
h=12 m=45
